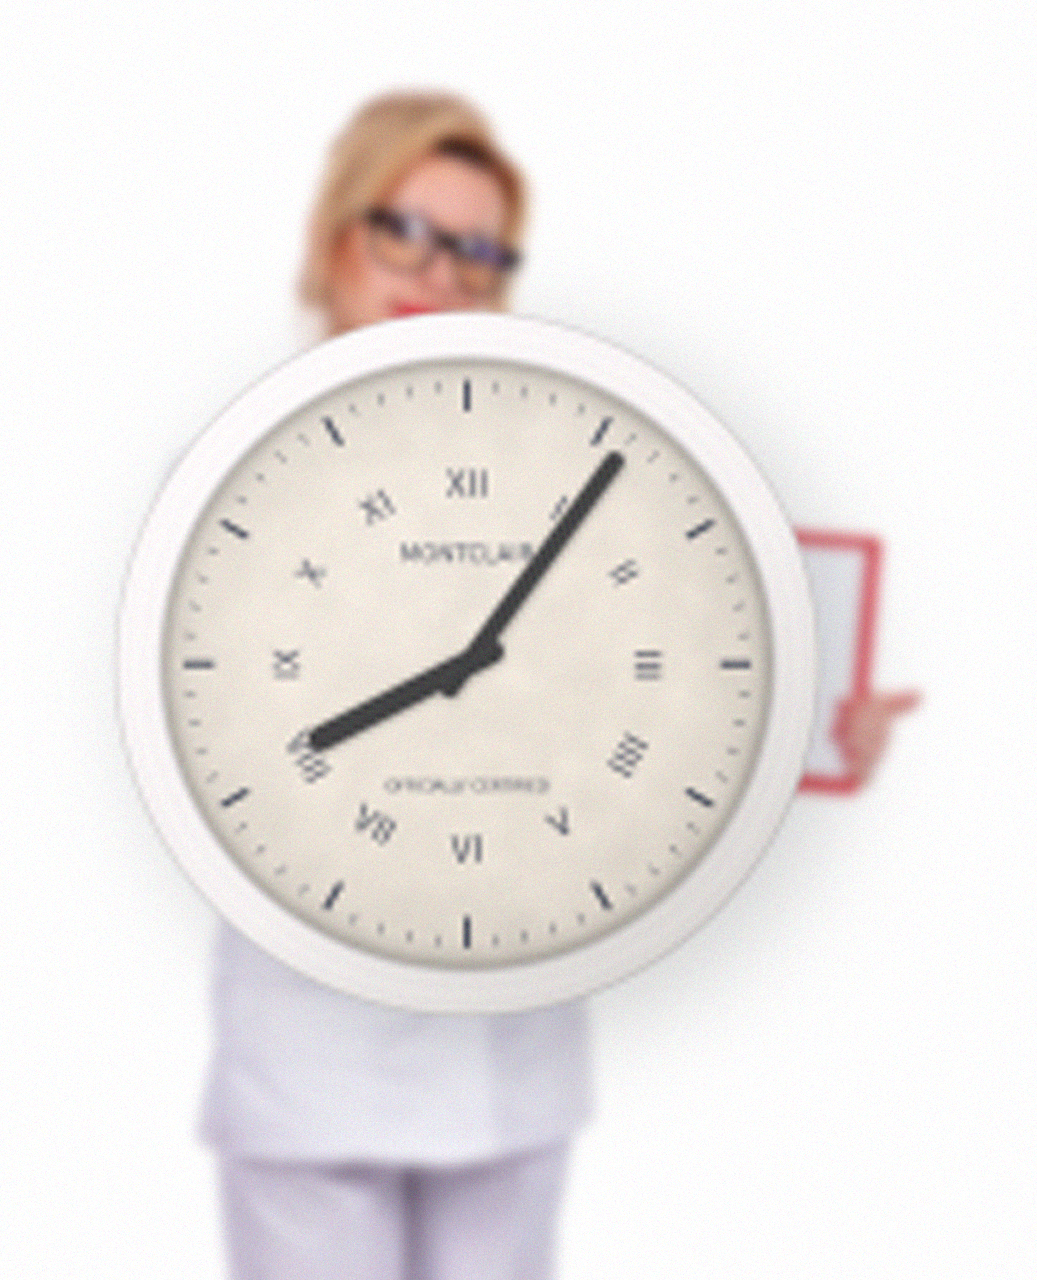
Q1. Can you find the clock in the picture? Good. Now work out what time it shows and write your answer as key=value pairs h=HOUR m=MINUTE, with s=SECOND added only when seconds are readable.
h=8 m=6
